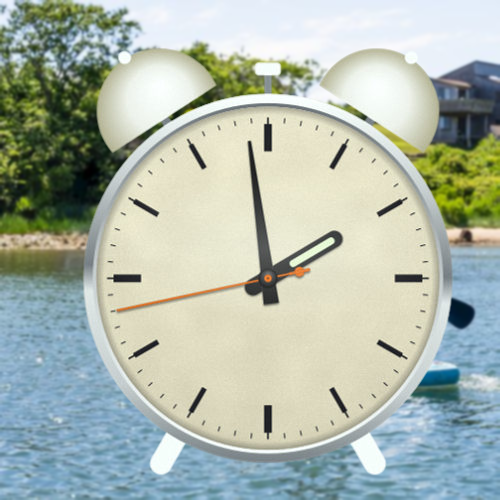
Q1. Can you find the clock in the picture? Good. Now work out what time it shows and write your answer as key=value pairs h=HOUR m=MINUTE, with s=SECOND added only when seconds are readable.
h=1 m=58 s=43
